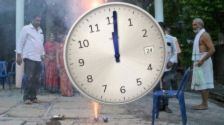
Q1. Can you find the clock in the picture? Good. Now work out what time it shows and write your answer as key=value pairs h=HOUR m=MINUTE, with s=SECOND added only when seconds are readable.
h=12 m=1
